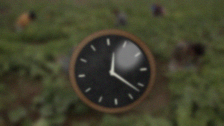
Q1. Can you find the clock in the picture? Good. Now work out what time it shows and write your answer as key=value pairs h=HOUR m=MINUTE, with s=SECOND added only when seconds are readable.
h=12 m=22
